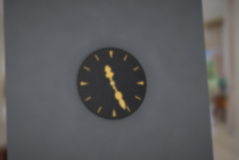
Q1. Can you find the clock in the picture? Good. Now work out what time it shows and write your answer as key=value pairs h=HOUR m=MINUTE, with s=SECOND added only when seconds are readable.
h=11 m=26
